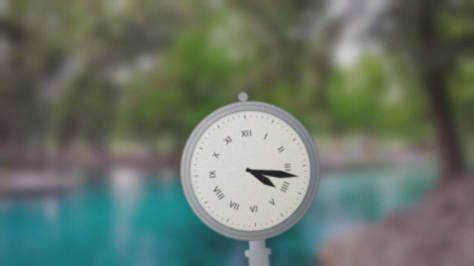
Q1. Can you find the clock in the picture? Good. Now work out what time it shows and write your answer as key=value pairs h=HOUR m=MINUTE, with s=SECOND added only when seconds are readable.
h=4 m=17
